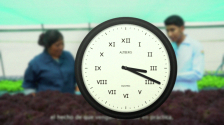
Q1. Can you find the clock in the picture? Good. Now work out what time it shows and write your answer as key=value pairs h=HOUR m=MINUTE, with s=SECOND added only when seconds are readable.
h=3 m=19
